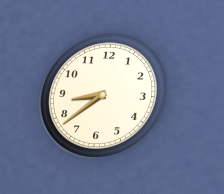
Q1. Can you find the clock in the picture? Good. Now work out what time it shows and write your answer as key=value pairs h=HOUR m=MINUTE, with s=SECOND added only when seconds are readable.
h=8 m=38
